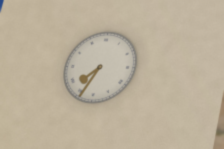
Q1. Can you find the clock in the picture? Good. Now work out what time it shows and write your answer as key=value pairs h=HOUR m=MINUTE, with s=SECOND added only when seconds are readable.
h=7 m=34
